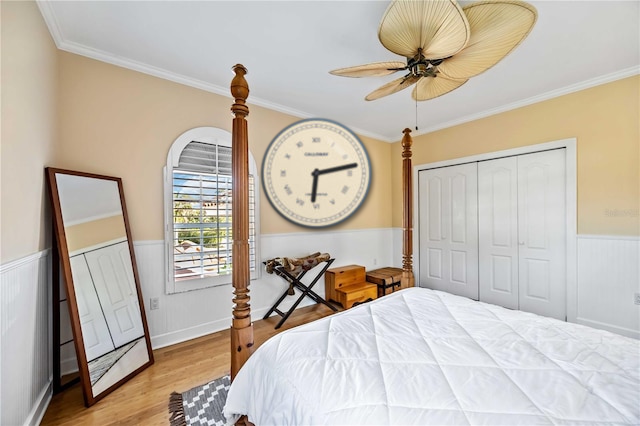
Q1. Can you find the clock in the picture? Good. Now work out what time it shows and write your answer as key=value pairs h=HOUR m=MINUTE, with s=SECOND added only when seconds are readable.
h=6 m=13
